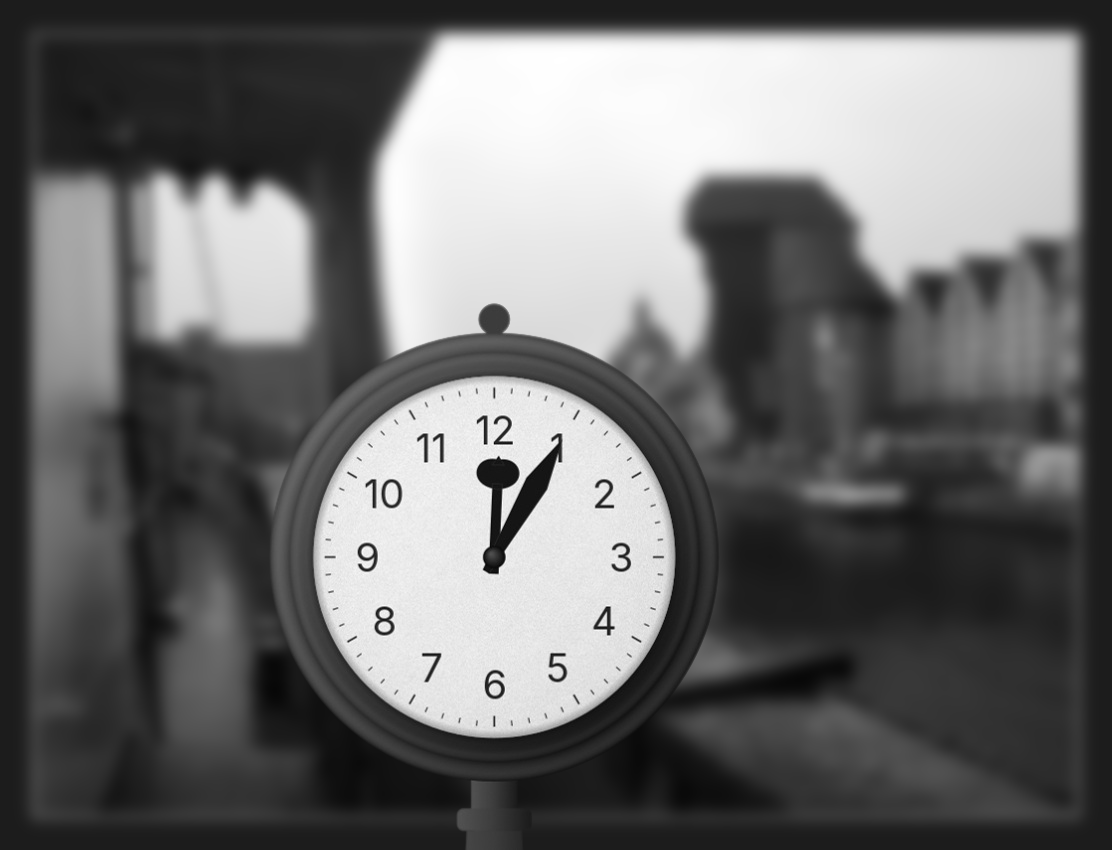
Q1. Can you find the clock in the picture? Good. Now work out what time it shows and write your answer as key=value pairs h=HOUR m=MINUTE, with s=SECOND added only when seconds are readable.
h=12 m=5
